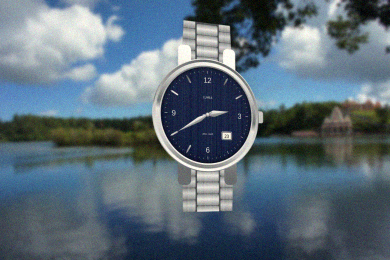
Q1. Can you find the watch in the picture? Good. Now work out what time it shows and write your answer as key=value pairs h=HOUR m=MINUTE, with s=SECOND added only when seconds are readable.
h=2 m=40
